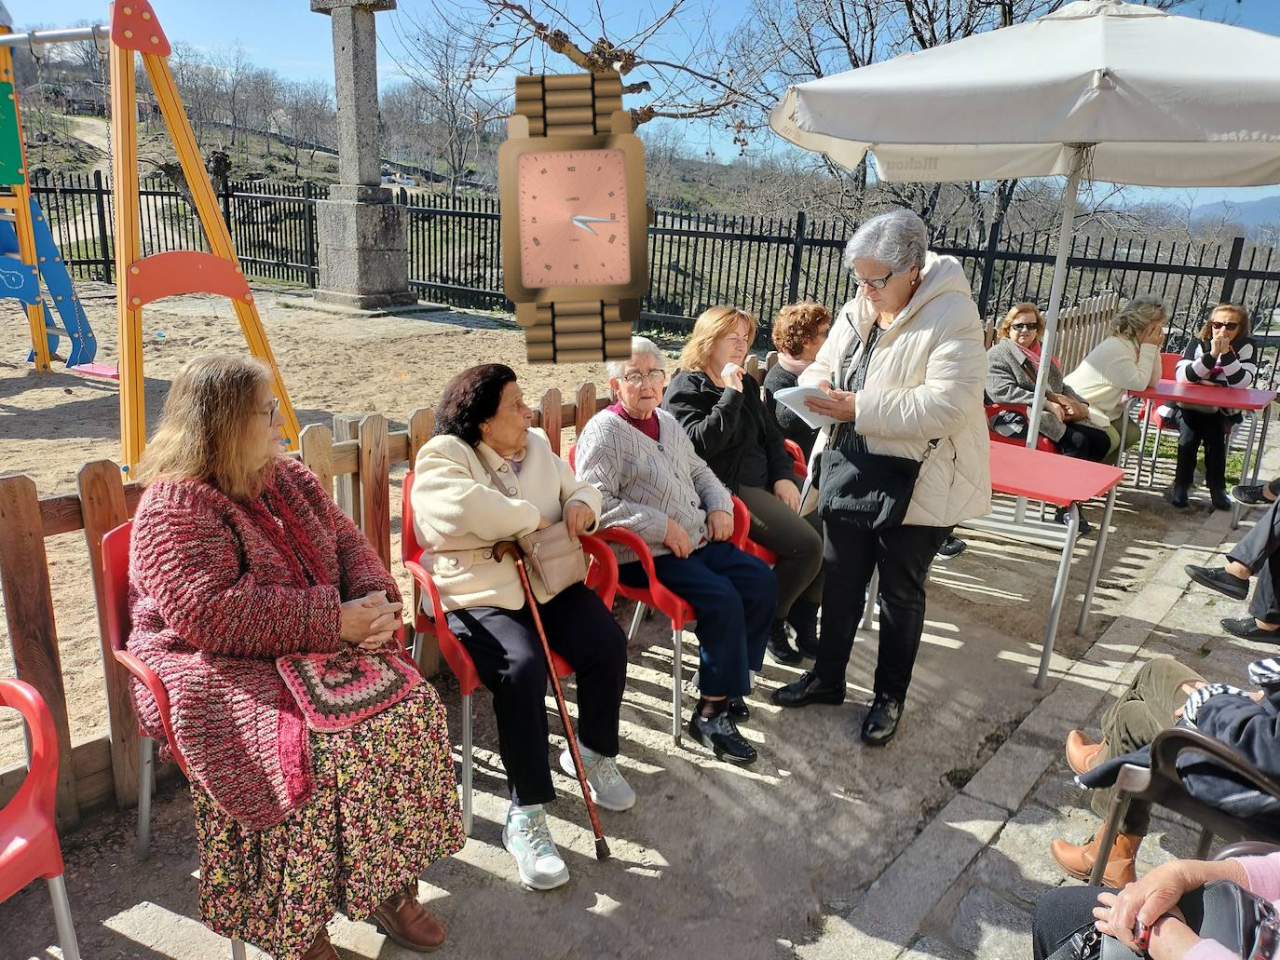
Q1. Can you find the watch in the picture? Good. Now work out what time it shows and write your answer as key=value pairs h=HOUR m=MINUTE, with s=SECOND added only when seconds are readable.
h=4 m=16
